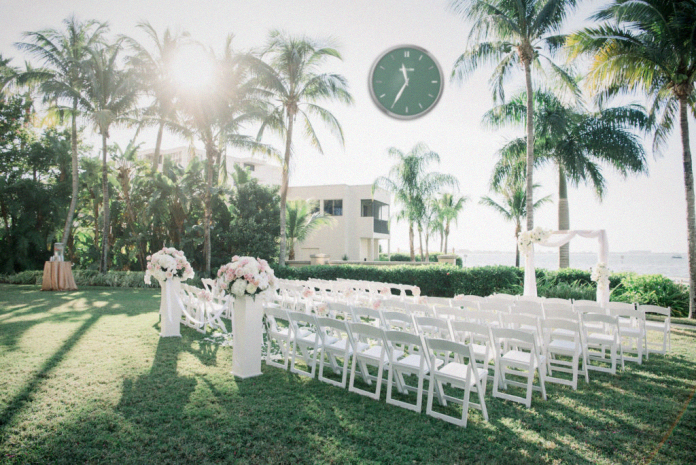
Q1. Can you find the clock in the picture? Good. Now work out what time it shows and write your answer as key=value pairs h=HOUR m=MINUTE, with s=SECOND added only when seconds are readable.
h=11 m=35
